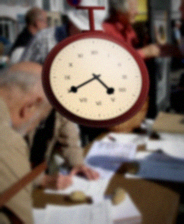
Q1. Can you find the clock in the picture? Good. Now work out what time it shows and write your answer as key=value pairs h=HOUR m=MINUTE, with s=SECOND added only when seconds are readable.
h=4 m=40
